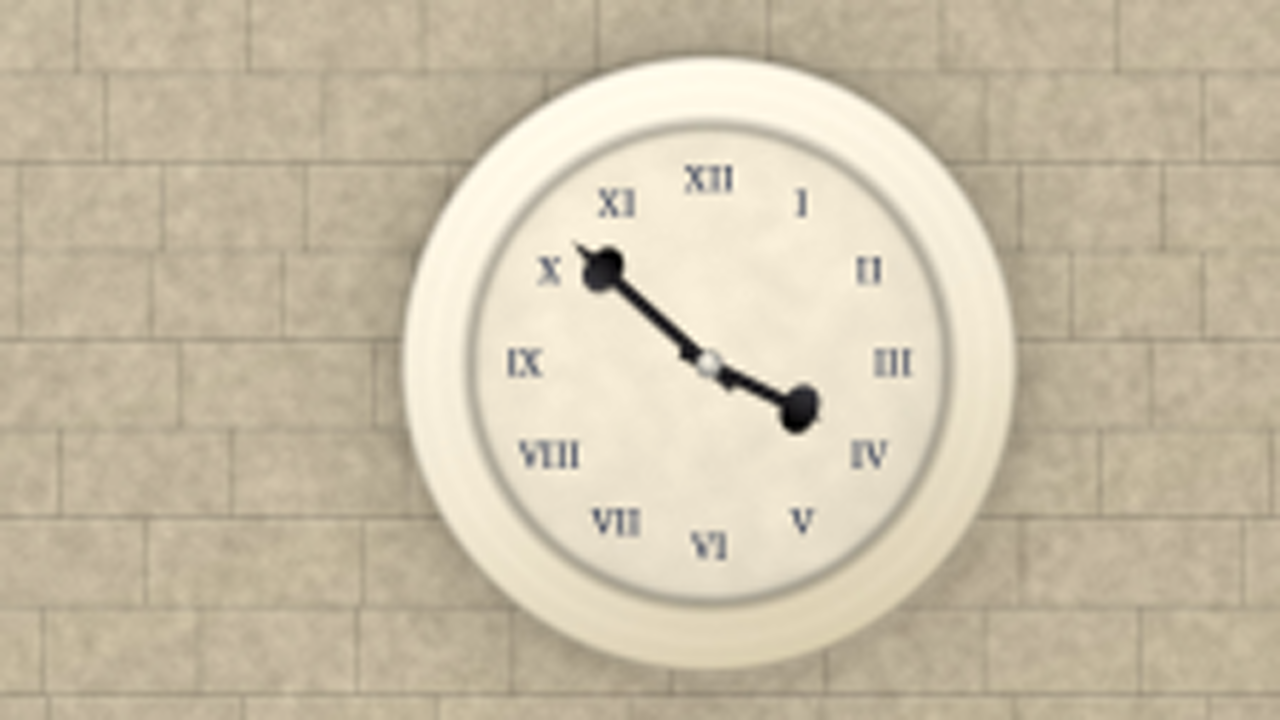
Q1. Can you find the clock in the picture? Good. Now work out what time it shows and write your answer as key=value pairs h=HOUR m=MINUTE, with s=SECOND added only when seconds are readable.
h=3 m=52
